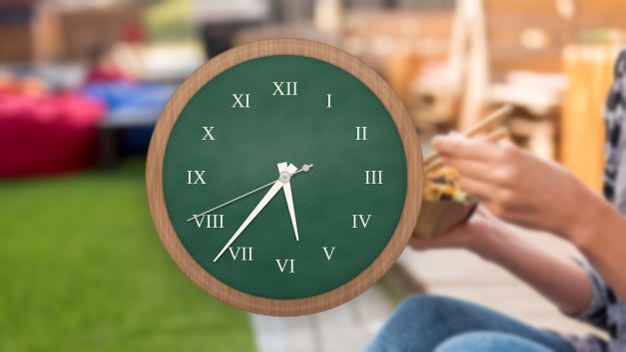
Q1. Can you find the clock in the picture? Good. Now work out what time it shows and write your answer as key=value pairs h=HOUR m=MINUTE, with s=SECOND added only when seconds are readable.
h=5 m=36 s=41
